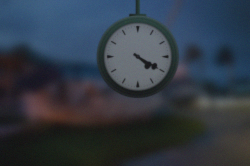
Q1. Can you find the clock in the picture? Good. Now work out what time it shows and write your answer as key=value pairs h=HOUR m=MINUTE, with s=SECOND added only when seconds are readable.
h=4 m=20
